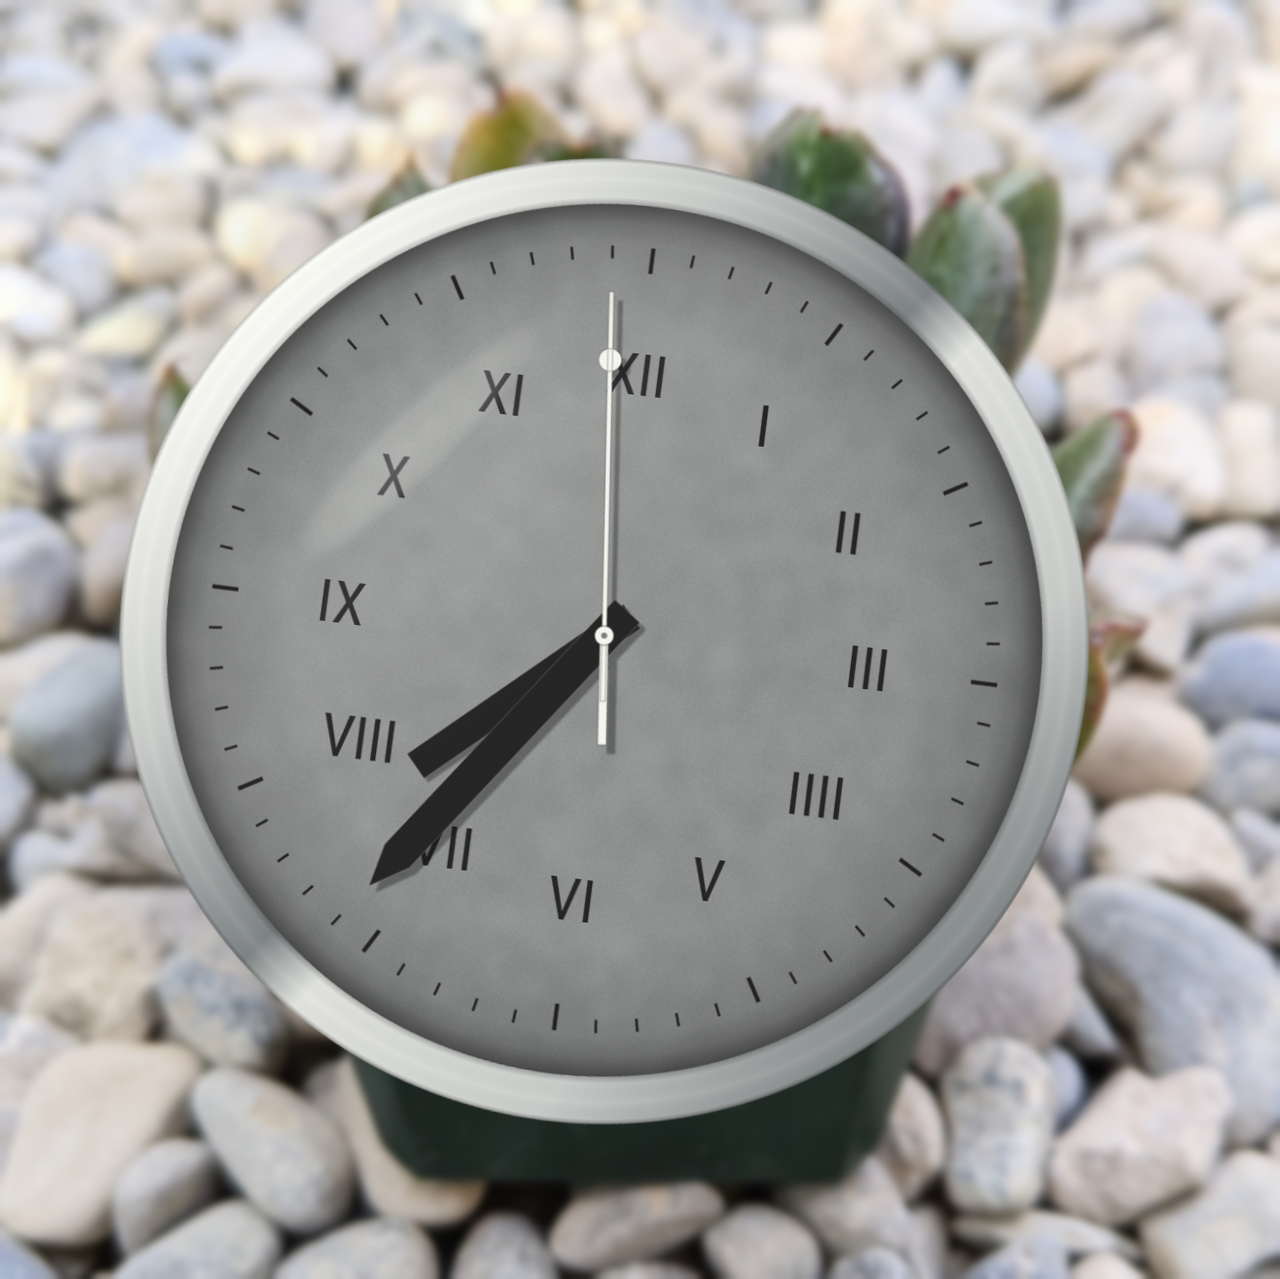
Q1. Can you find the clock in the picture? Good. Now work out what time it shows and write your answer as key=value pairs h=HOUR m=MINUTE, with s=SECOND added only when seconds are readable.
h=7 m=35 s=59
